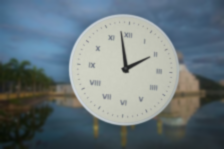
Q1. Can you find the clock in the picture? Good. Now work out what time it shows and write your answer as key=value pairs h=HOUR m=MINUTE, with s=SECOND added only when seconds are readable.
h=1 m=58
